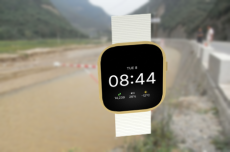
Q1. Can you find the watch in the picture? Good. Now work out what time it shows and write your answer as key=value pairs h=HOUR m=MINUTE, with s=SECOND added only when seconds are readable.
h=8 m=44
